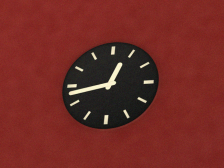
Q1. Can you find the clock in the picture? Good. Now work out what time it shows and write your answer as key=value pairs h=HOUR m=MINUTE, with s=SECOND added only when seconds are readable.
h=12 m=43
